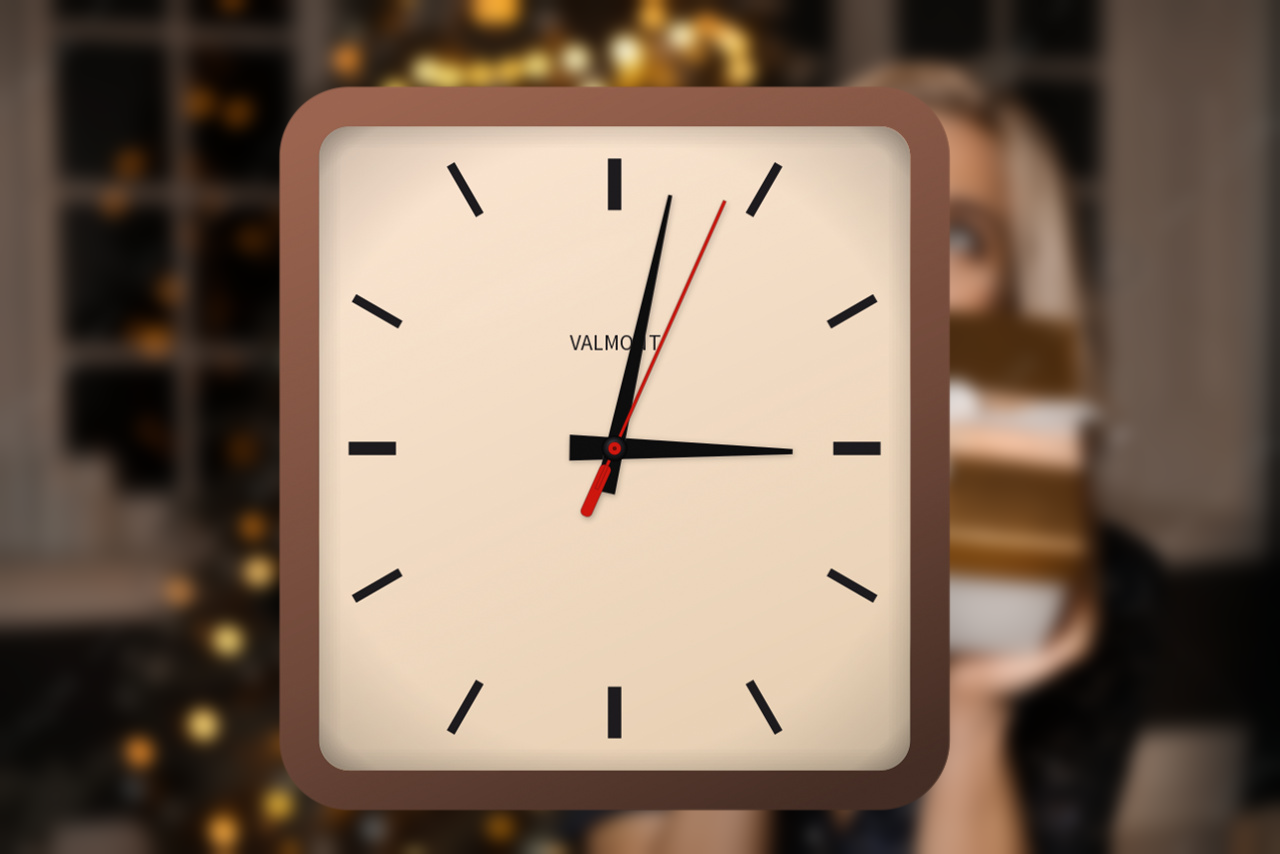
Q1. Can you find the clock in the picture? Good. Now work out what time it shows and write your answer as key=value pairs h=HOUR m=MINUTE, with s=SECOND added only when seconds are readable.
h=3 m=2 s=4
